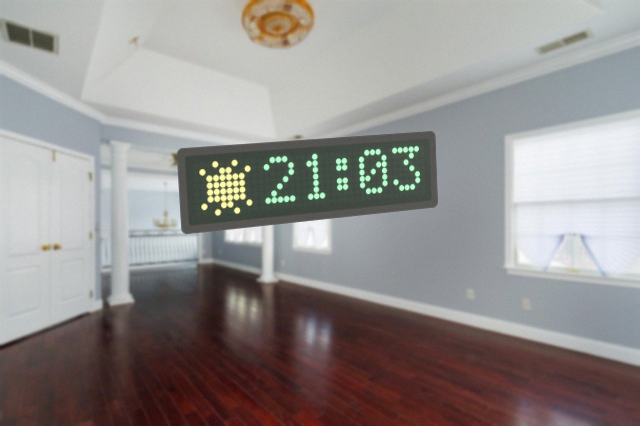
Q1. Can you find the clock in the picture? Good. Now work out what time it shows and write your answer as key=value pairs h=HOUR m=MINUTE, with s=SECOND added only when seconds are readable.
h=21 m=3
